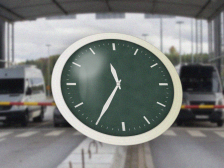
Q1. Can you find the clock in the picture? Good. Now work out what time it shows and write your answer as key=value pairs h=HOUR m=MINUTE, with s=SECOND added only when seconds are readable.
h=11 m=35
